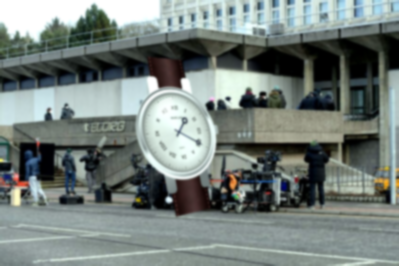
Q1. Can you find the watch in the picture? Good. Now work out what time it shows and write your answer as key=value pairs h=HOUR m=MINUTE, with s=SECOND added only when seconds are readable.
h=1 m=20
